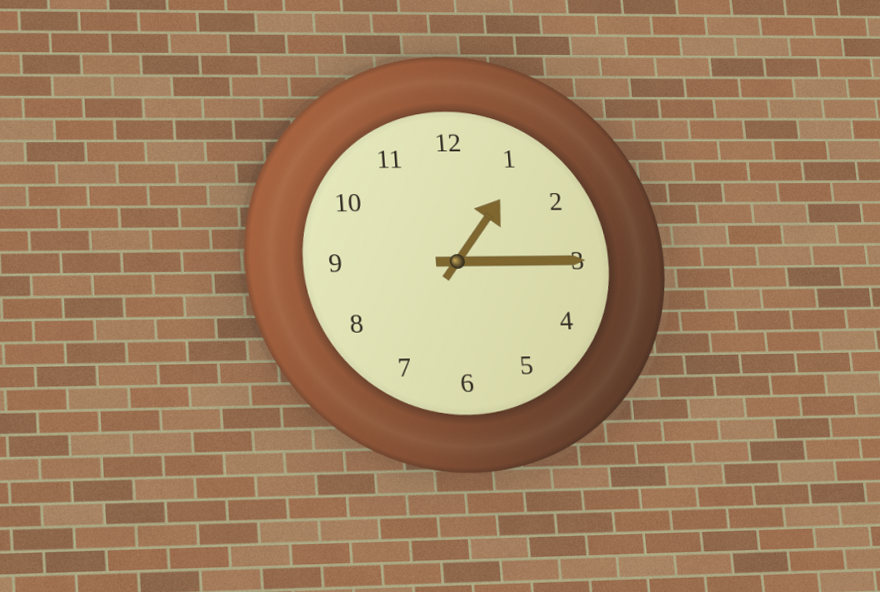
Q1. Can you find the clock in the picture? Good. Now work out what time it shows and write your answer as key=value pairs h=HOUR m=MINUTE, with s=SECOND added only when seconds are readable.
h=1 m=15
